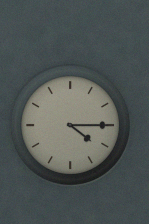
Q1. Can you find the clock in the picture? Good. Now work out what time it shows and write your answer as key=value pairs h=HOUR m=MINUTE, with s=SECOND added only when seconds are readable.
h=4 m=15
